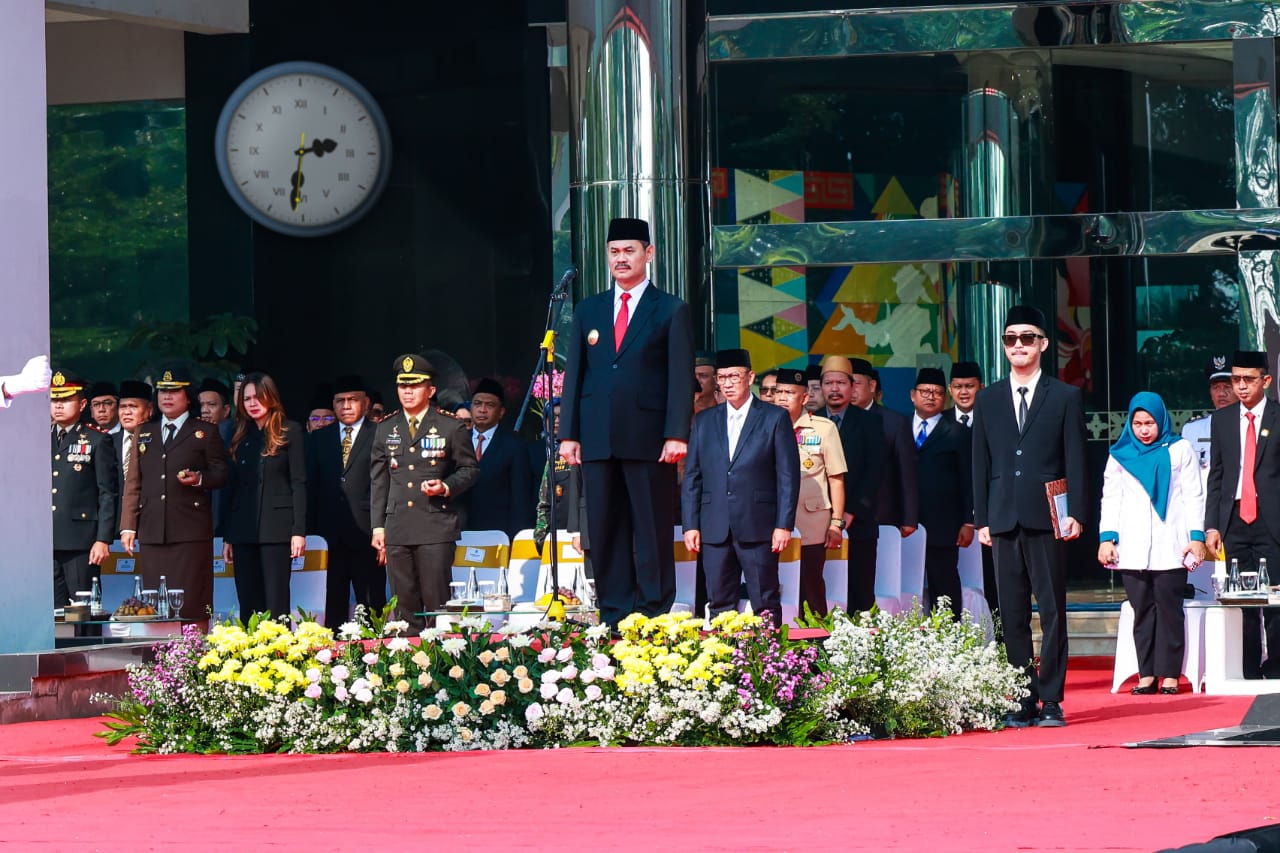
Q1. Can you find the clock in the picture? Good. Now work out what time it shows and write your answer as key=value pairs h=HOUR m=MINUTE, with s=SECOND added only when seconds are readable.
h=2 m=31 s=31
